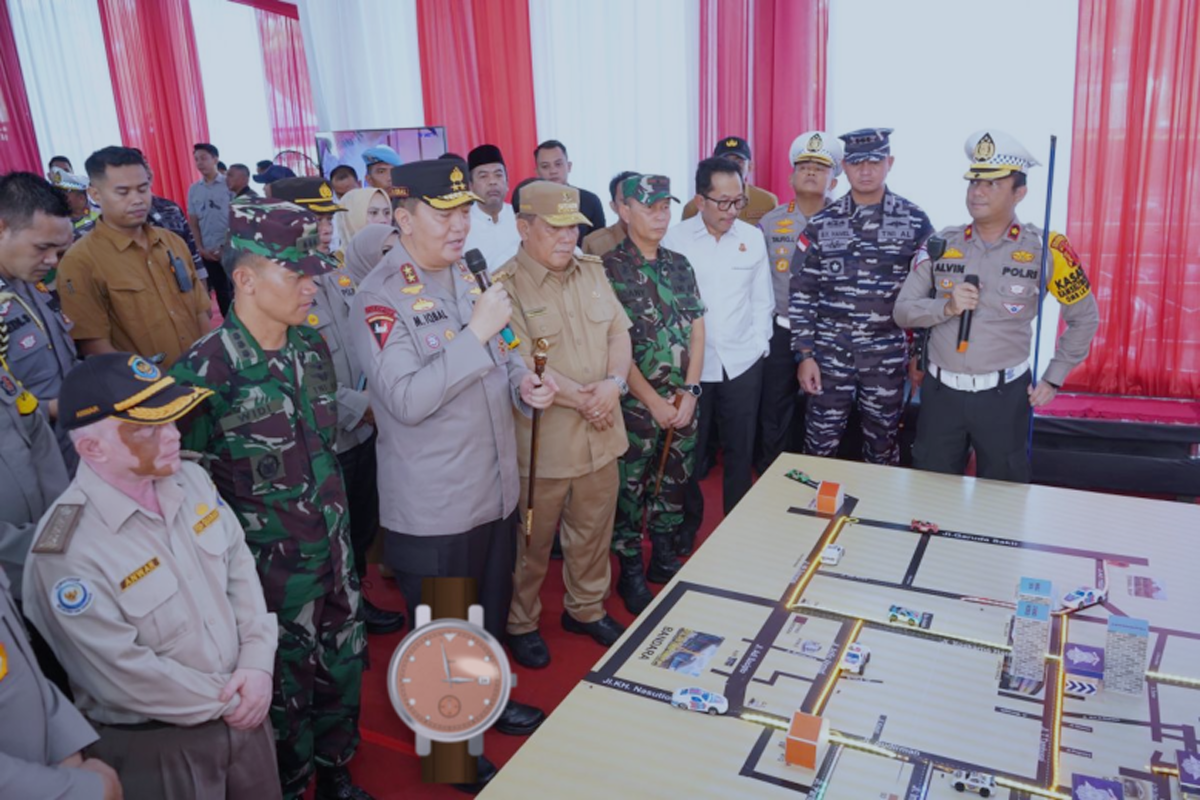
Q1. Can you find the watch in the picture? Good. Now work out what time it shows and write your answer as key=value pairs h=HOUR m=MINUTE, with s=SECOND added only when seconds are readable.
h=2 m=58
